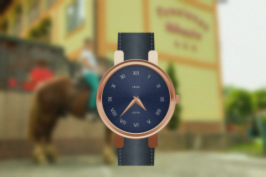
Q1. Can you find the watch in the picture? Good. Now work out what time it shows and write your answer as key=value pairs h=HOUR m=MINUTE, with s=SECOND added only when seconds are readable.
h=4 m=37
